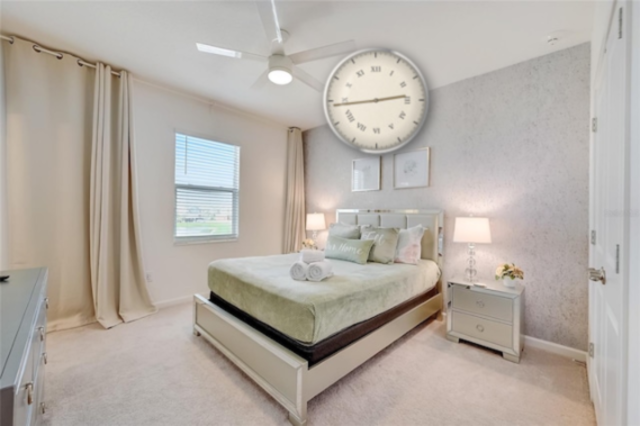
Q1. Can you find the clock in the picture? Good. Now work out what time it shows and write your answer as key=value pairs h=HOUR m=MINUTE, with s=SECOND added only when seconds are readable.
h=2 m=44
